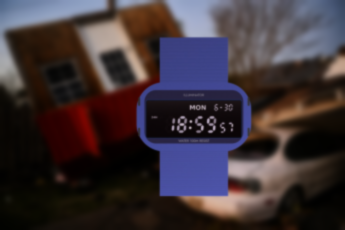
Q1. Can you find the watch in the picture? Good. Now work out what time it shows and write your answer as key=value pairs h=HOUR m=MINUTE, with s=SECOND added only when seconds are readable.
h=18 m=59 s=57
